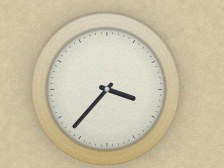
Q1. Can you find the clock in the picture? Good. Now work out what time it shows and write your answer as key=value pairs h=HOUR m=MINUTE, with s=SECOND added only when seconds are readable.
h=3 m=37
